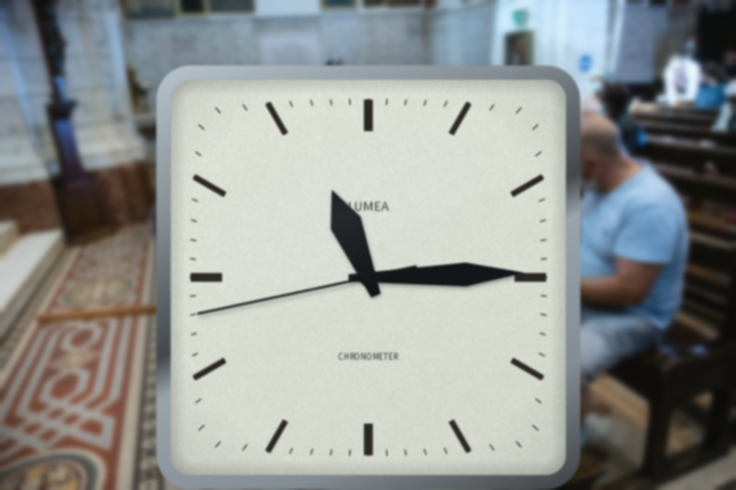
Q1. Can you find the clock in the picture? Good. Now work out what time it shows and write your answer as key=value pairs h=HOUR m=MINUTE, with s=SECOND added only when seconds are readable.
h=11 m=14 s=43
